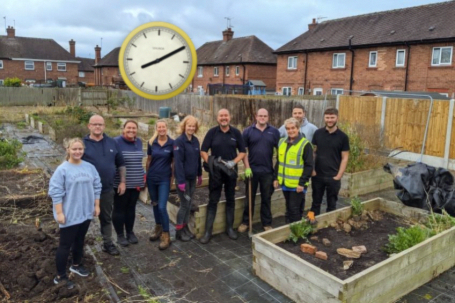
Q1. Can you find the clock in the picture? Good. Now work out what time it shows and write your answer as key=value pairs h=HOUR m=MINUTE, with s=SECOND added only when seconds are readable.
h=8 m=10
